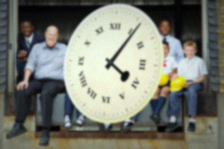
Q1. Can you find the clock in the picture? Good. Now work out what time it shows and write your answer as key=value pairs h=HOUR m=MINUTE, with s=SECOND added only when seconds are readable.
h=4 m=6
